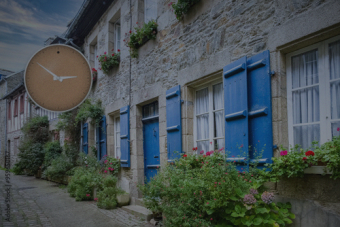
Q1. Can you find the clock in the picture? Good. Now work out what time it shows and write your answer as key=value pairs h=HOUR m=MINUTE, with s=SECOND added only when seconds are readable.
h=2 m=51
